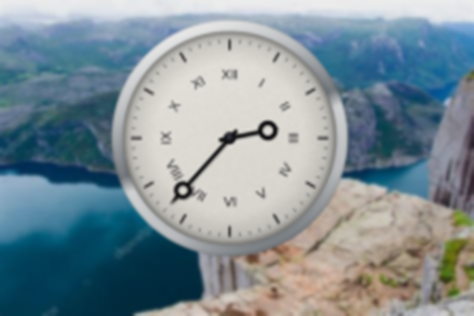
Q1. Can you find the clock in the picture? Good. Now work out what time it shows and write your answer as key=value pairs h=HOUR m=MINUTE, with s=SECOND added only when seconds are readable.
h=2 m=37
